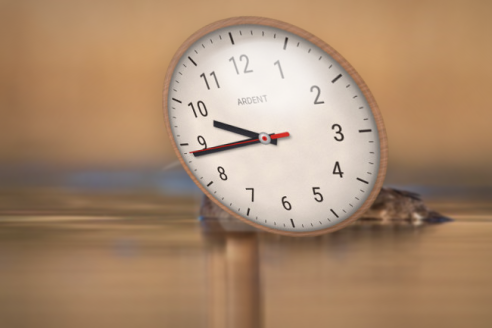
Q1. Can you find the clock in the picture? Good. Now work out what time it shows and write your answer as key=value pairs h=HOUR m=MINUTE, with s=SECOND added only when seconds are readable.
h=9 m=43 s=44
